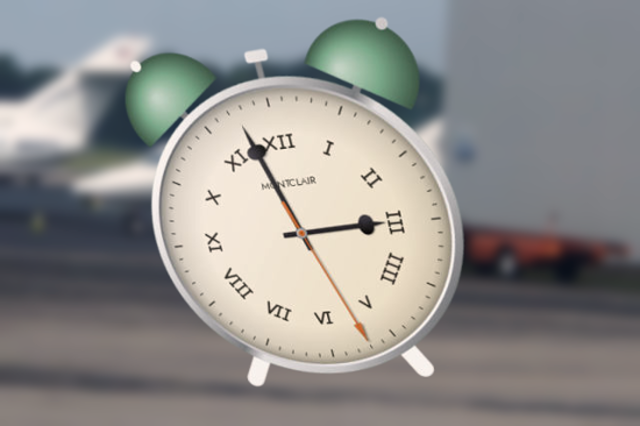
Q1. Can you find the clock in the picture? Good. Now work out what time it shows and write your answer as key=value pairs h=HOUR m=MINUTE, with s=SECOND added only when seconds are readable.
h=2 m=57 s=27
